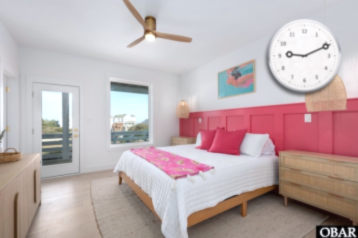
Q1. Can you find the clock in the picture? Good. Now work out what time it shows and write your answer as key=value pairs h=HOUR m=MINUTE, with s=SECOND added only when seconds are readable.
h=9 m=11
